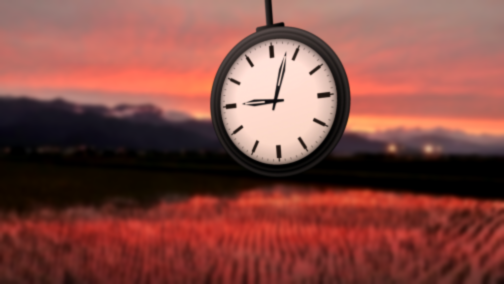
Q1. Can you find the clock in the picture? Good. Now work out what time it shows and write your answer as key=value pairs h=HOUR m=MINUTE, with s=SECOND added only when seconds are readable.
h=9 m=3
